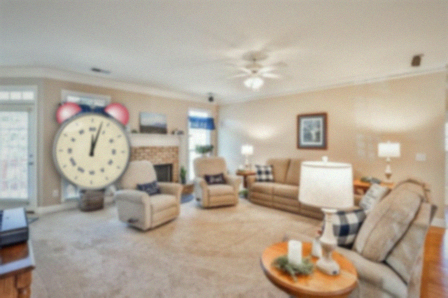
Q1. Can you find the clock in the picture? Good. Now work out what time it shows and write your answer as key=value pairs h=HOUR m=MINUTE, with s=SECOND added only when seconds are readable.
h=12 m=3
